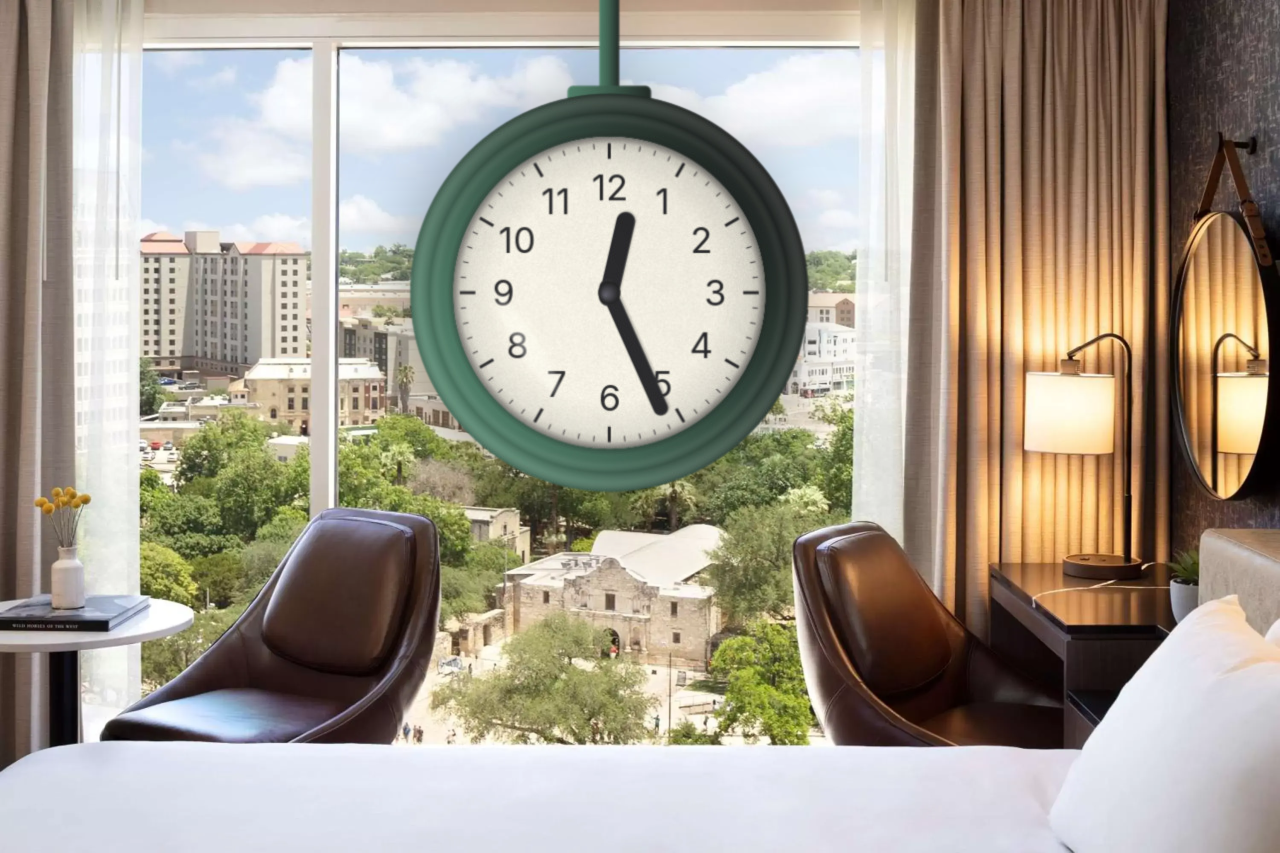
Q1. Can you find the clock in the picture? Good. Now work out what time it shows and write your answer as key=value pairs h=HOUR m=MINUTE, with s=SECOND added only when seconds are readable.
h=12 m=26
